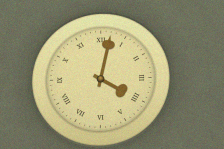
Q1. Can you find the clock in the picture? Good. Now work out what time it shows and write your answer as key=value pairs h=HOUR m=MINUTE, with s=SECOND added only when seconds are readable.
h=4 m=2
